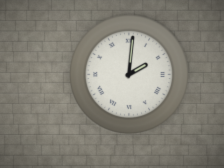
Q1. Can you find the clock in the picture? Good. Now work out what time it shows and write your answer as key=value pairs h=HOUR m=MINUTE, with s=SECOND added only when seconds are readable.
h=2 m=1
